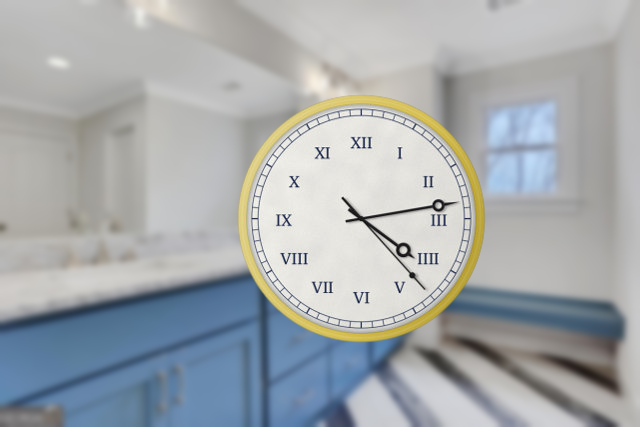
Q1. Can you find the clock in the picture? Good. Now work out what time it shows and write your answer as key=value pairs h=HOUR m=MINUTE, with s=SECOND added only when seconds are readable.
h=4 m=13 s=23
